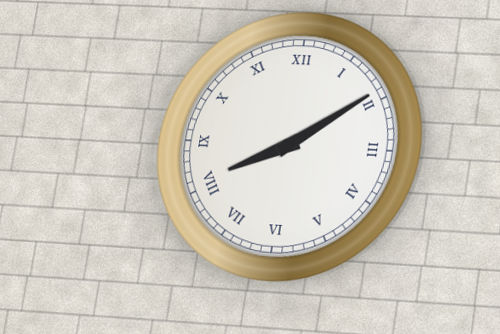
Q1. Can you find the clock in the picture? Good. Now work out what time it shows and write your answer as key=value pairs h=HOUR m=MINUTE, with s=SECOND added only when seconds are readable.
h=8 m=9
